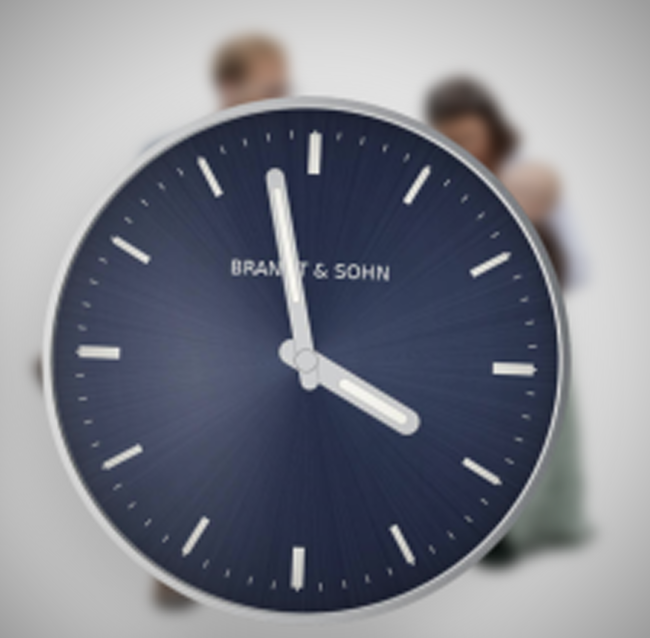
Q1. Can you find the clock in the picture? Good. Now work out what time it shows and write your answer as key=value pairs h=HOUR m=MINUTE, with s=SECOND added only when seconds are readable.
h=3 m=58
